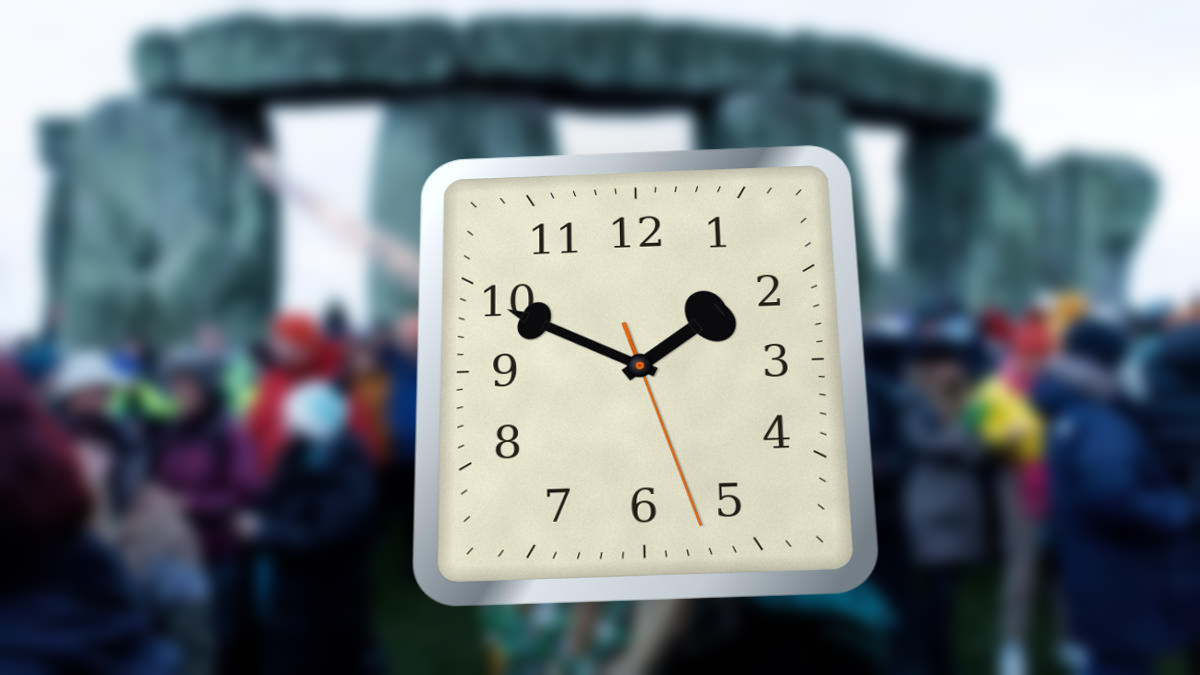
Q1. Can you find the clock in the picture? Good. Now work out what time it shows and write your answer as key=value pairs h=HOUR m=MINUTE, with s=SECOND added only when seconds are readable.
h=1 m=49 s=27
